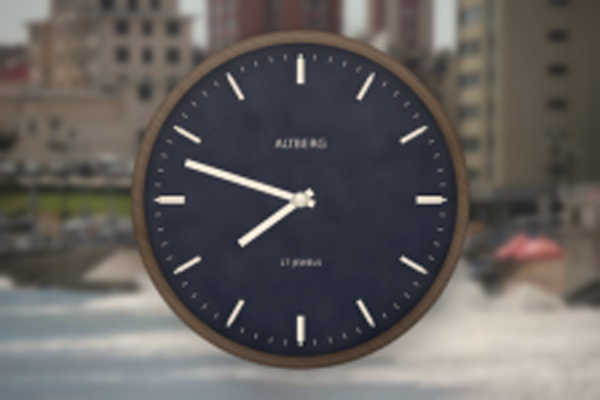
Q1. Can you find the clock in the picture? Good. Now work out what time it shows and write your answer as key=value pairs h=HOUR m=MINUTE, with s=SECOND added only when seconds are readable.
h=7 m=48
